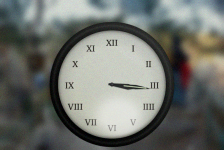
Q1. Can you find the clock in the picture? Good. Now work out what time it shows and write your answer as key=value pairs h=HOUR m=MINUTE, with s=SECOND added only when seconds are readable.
h=3 m=16
